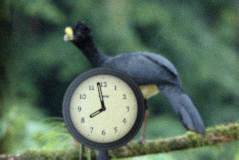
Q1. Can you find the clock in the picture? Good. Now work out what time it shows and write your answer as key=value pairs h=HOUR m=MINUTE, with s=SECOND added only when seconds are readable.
h=7 m=58
